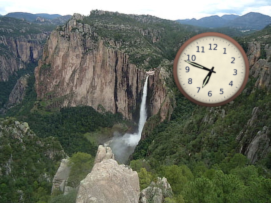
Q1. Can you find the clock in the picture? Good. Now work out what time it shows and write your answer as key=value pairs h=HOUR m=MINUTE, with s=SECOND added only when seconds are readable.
h=6 m=48
